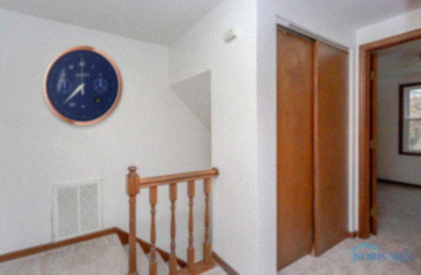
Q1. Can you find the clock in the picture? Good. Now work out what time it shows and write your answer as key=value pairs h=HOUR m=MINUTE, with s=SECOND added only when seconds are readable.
h=7 m=38
